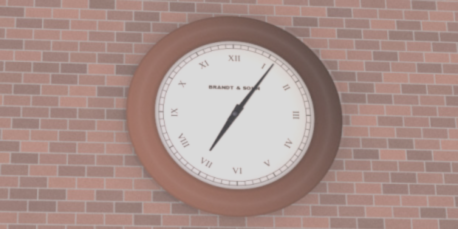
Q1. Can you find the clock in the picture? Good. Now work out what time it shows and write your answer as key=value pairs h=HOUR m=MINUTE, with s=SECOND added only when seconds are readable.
h=7 m=6
